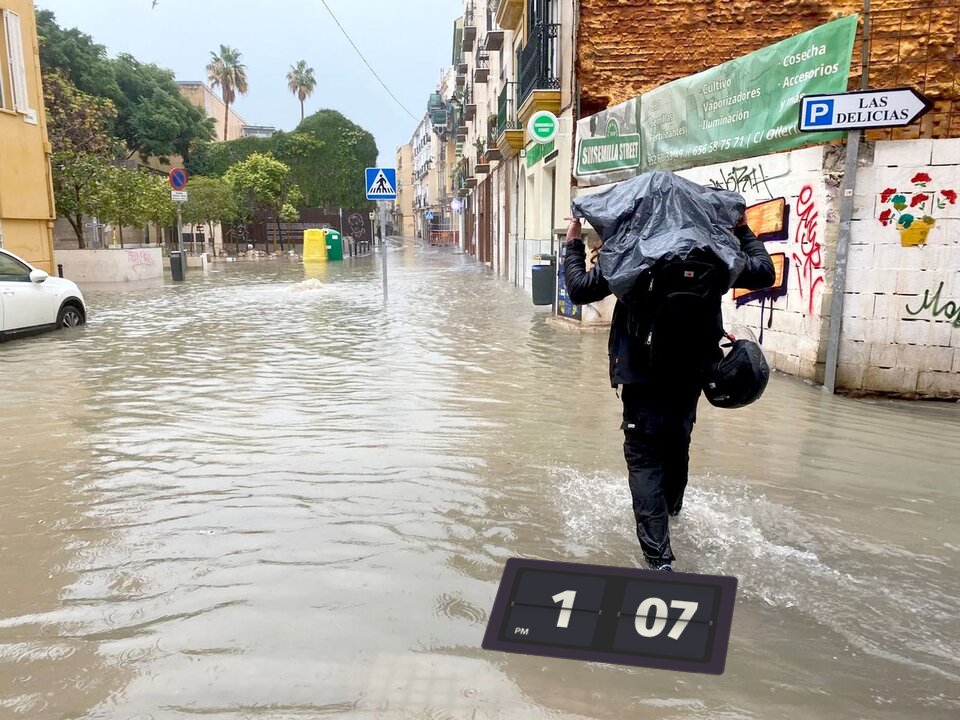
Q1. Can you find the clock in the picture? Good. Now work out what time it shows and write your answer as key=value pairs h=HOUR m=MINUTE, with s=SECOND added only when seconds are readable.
h=1 m=7
